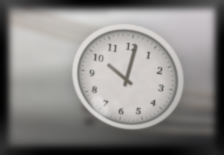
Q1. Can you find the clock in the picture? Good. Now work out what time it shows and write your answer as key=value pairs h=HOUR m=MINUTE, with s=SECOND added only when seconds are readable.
h=10 m=1
